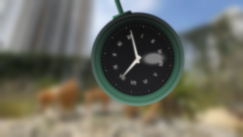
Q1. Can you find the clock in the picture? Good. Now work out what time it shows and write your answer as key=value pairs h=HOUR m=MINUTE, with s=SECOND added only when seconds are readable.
h=8 m=1
